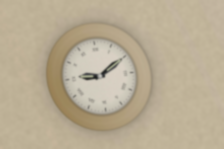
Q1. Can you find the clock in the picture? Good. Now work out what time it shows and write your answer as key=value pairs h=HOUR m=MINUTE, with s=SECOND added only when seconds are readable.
h=9 m=10
